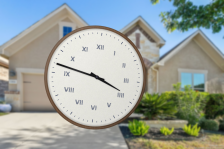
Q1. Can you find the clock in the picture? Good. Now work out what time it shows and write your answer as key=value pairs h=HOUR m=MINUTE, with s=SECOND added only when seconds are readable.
h=3 m=47
